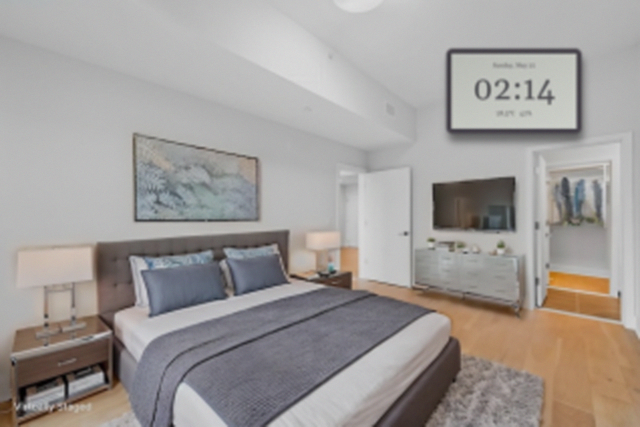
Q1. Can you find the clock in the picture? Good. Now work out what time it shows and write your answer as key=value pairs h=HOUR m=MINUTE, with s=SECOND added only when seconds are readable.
h=2 m=14
